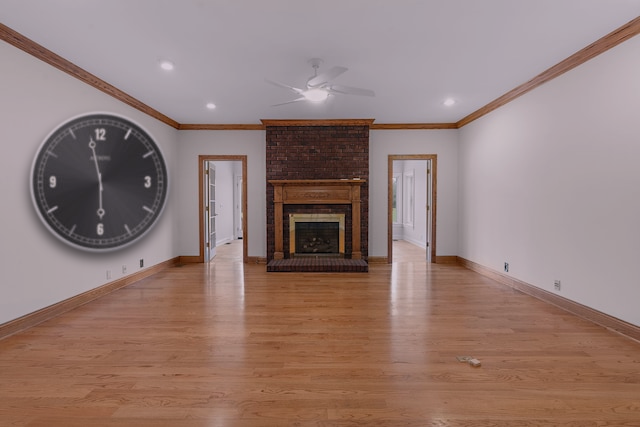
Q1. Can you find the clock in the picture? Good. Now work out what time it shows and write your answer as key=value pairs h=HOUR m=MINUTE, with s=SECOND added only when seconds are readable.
h=5 m=58
